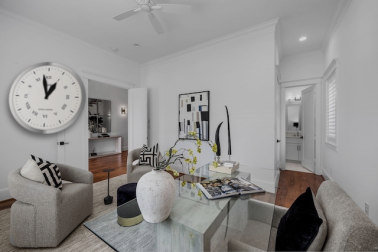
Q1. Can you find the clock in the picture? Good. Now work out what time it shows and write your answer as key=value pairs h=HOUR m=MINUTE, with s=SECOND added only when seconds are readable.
h=12 m=58
